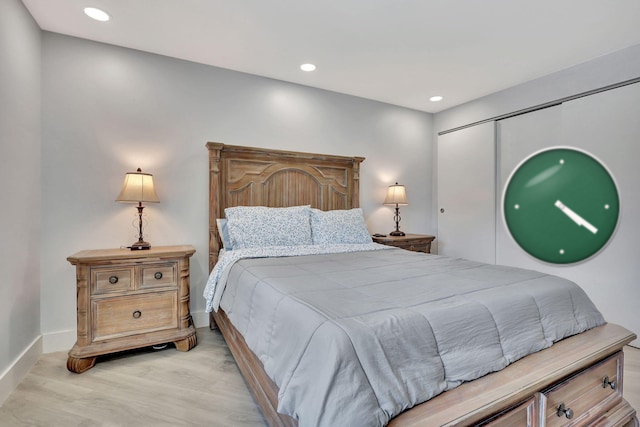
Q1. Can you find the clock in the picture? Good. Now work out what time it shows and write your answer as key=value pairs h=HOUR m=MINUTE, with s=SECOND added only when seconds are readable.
h=4 m=21
